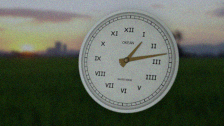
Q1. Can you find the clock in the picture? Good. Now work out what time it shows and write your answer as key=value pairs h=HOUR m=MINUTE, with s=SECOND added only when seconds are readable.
h=1 m=13
